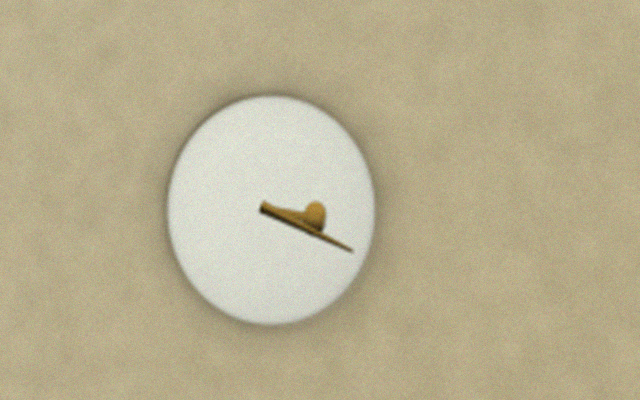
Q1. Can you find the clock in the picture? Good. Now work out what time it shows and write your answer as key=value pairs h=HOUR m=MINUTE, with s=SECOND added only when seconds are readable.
h=3 m=19
